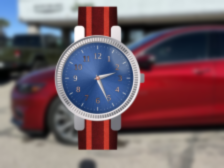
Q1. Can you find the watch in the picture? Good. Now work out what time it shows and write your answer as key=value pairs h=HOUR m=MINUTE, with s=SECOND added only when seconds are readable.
h=2 m=26
